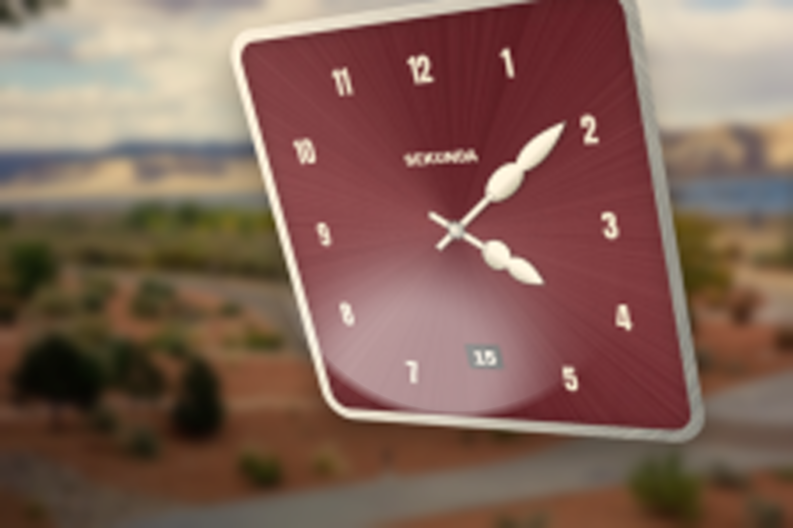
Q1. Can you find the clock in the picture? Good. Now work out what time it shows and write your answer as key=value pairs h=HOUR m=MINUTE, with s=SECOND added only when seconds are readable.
h=4 m=9
